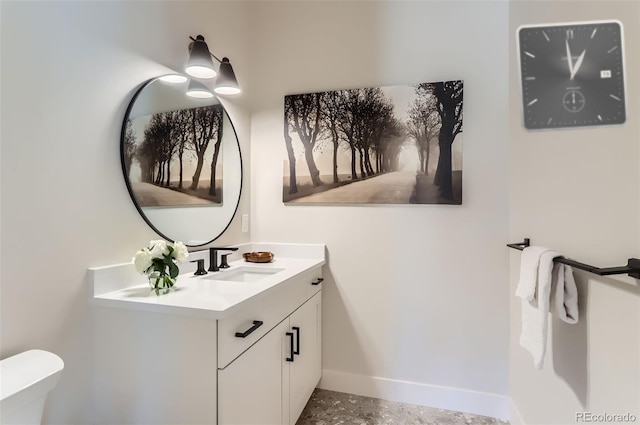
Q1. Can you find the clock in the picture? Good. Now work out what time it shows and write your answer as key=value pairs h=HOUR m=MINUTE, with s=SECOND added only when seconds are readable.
h=12 m=59
